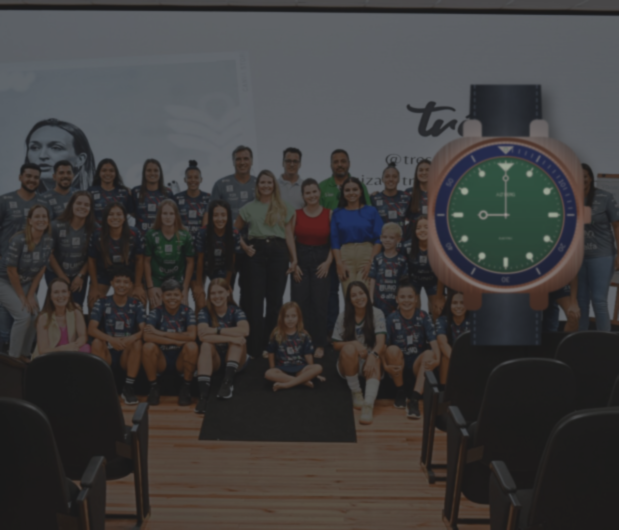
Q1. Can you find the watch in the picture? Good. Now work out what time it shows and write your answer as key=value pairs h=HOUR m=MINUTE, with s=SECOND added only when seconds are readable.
h=9 m=0
